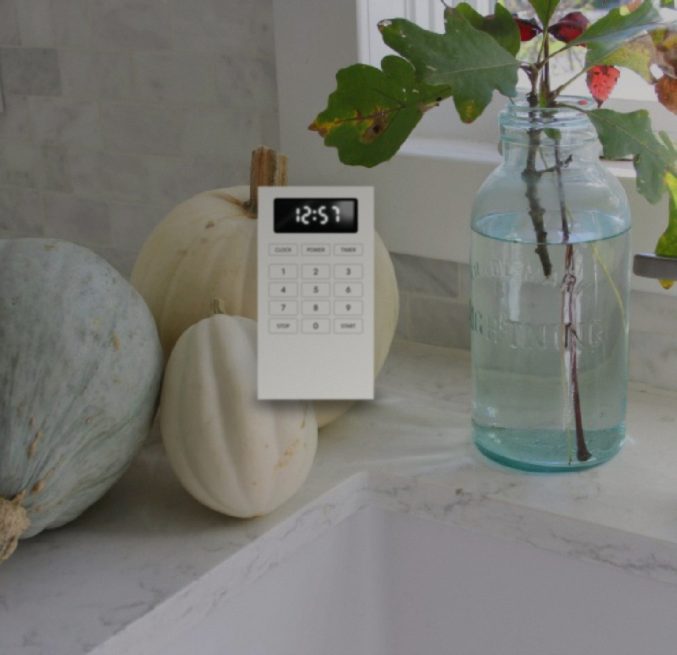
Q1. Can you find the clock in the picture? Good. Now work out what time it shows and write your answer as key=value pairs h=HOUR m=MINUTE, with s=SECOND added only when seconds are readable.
h=12 m=57
